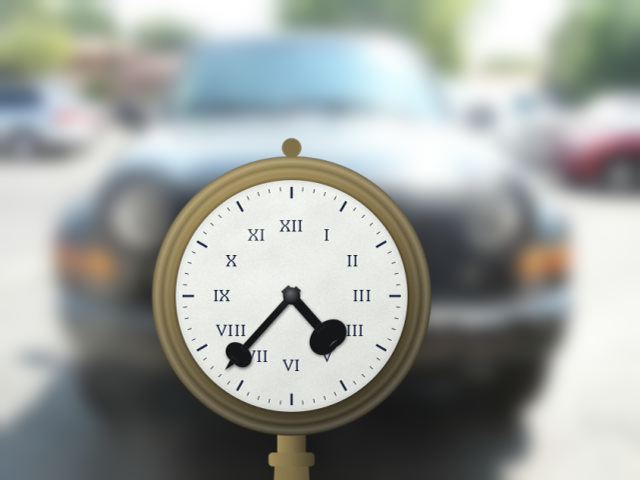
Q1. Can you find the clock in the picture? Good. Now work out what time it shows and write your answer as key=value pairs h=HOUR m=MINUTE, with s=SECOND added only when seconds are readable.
h=4 m=37
